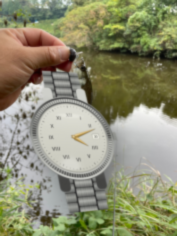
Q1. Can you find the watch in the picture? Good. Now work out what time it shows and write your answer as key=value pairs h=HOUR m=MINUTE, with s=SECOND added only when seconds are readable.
h=4 m=12
